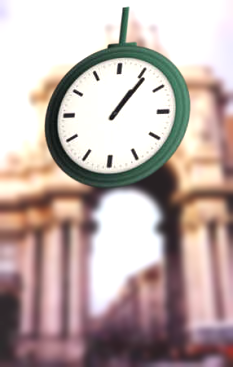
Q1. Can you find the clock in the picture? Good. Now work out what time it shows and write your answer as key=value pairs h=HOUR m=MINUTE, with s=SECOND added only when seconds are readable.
h=1 m=6
